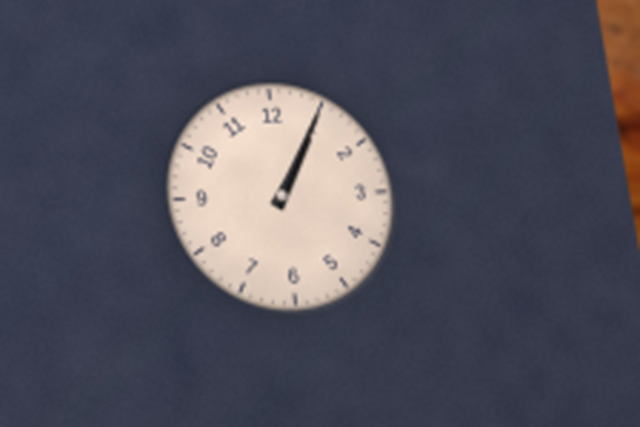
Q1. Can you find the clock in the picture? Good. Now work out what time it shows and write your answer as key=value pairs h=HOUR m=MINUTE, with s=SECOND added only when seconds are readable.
h=1 m=5
